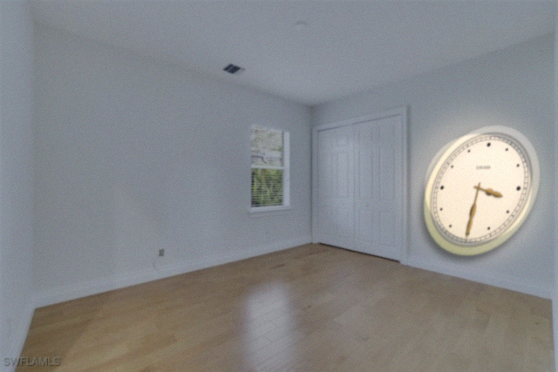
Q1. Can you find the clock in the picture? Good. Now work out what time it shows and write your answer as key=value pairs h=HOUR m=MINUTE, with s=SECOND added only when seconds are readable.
h=3 m=30
